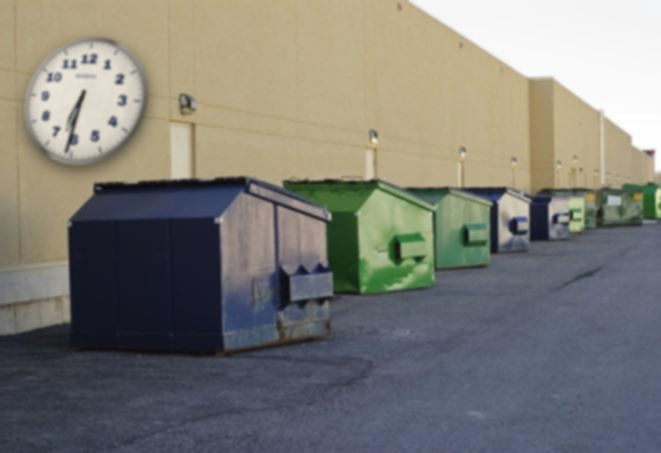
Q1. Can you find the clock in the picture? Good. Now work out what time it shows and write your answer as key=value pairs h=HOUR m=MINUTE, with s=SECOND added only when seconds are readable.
h=6 m=31
